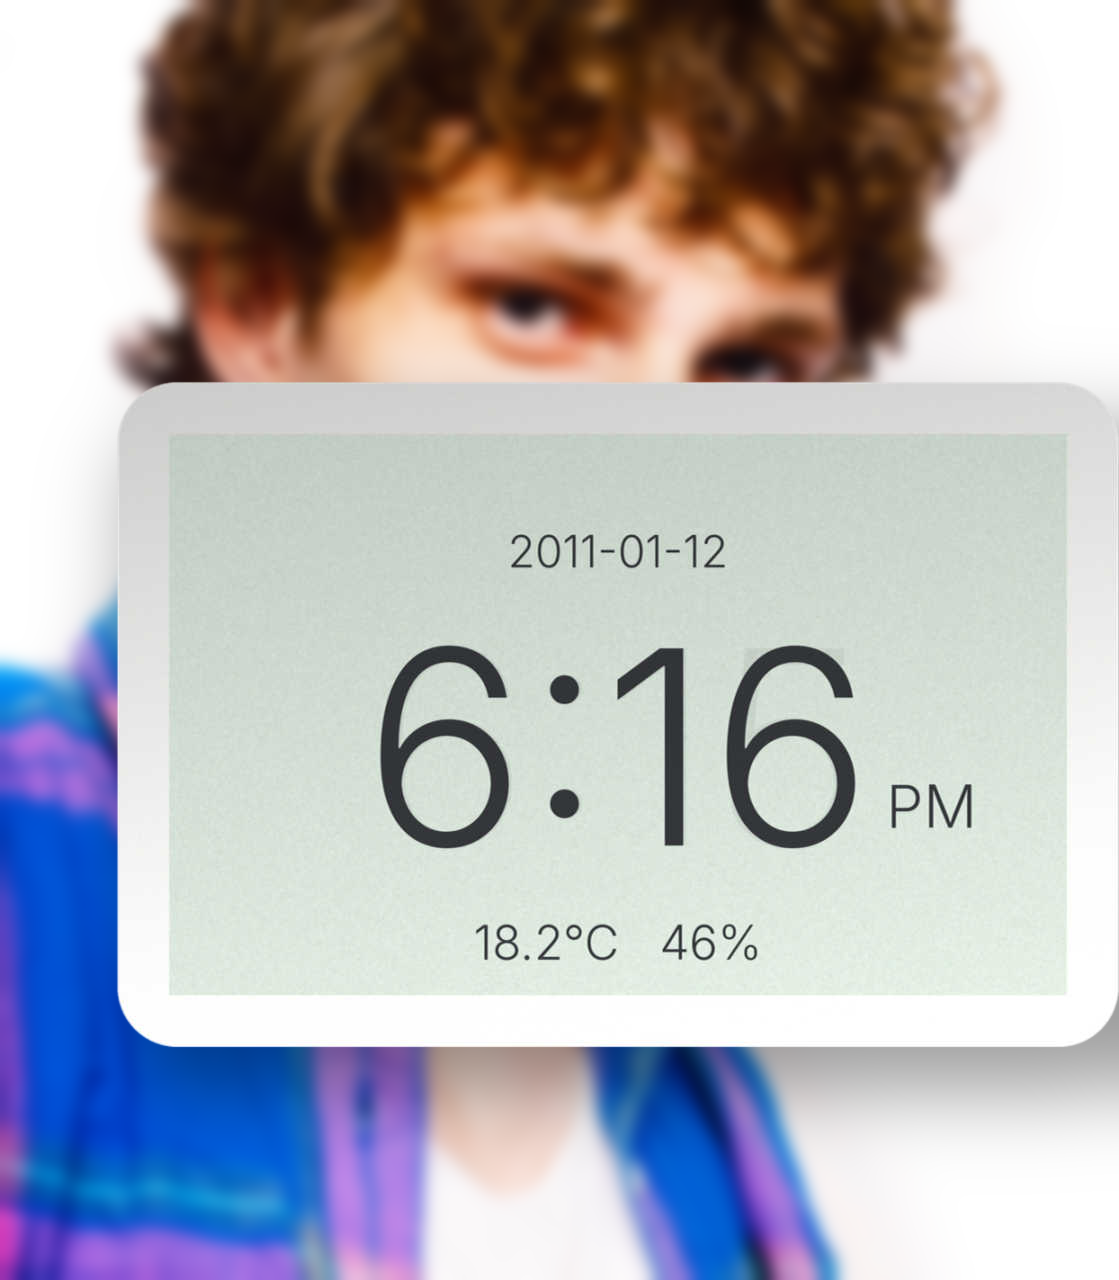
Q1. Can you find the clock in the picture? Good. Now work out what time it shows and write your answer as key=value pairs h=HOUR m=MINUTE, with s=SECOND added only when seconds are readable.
h=6 m=16
